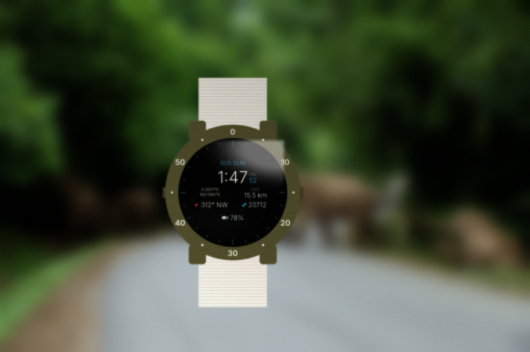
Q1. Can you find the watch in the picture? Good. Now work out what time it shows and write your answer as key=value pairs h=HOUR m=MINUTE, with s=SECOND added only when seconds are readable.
h=1 m=47
